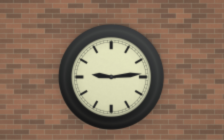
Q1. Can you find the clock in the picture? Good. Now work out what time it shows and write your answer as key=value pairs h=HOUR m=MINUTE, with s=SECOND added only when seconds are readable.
h=9 m=14
